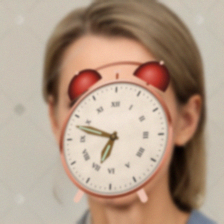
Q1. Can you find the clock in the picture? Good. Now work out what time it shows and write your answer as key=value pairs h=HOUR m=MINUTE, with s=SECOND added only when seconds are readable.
h=6 m=48
